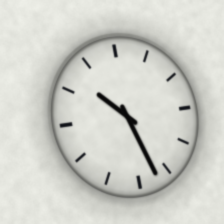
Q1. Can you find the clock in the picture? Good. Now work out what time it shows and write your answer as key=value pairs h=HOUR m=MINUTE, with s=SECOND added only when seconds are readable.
h=10 m=27
